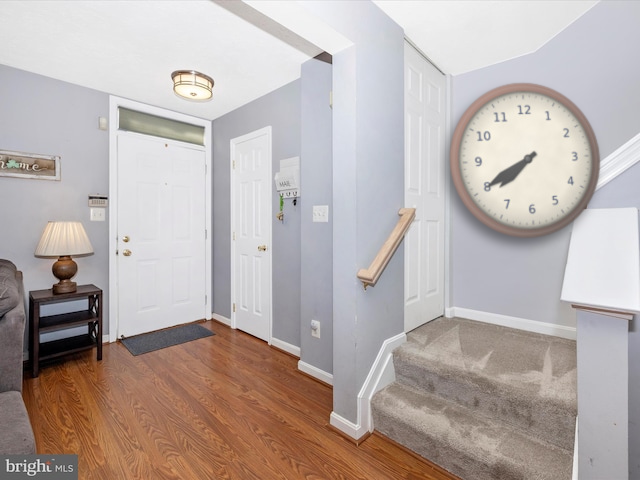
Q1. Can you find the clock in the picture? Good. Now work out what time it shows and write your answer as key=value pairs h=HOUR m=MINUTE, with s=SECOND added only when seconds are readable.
h=7 m=40
